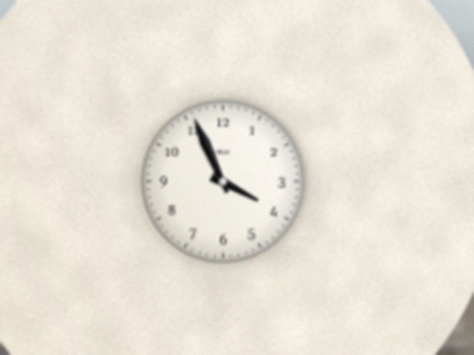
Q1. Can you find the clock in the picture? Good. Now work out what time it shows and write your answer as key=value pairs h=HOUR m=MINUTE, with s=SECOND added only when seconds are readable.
h=3 m=56
